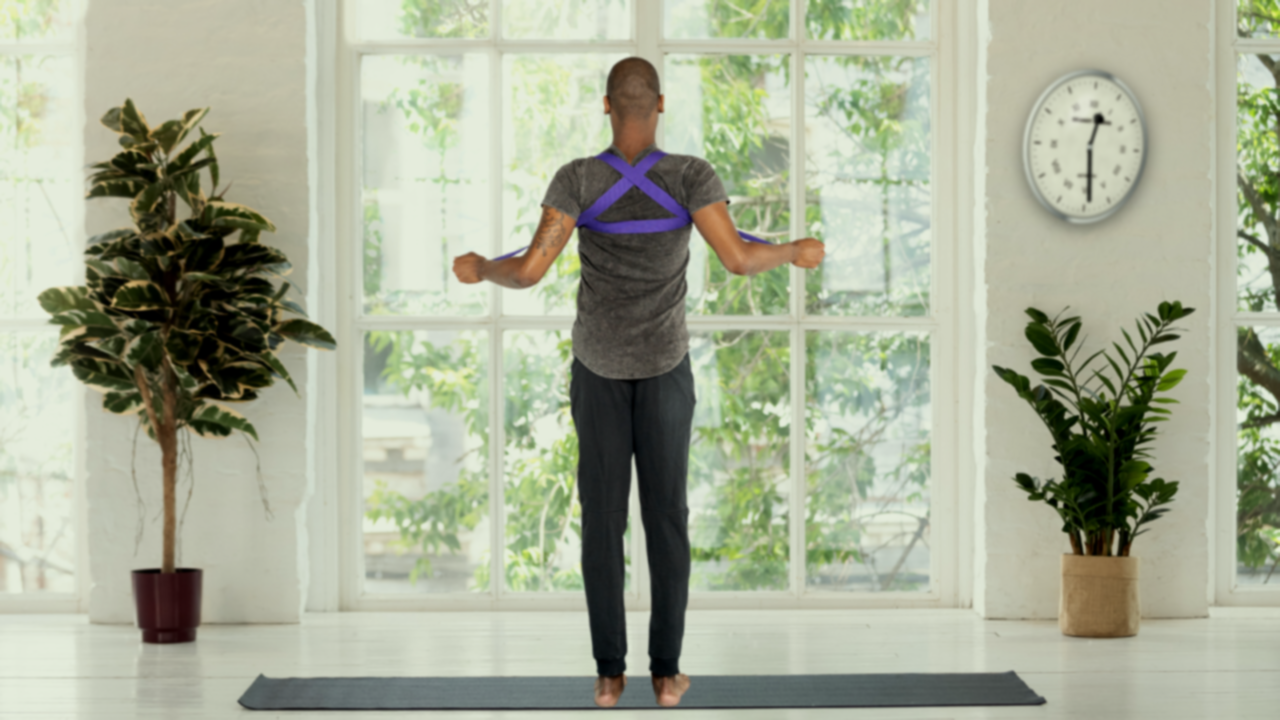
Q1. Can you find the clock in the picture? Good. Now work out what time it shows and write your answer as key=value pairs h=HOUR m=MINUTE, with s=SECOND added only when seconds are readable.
h=12 m=29
